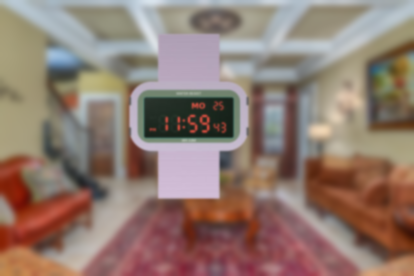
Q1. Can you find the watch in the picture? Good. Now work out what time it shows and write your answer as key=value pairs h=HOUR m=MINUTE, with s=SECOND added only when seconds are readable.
h=11 m=59
